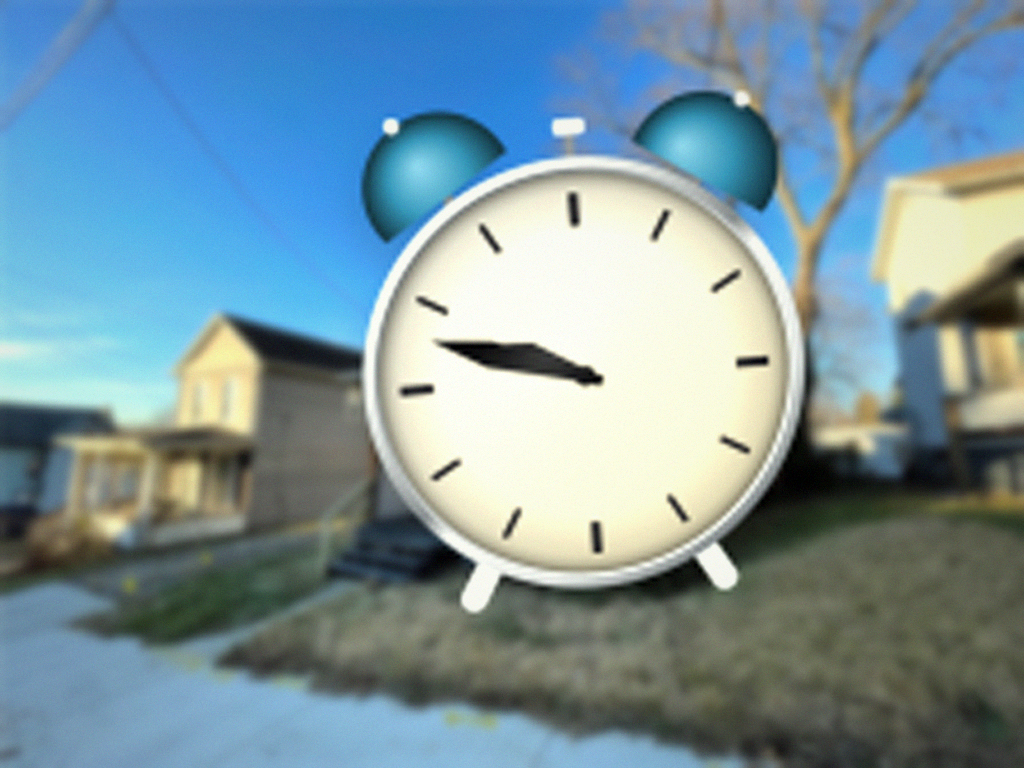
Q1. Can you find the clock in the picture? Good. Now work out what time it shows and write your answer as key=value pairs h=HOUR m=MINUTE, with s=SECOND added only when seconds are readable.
h=9 m=48
